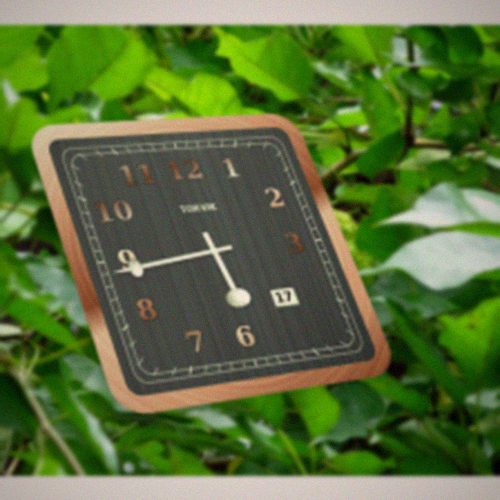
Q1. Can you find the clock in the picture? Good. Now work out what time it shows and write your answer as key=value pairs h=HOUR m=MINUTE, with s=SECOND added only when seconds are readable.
h=5 m=44
